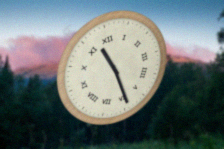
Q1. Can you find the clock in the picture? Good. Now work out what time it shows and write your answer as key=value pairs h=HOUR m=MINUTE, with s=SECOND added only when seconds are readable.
h=11 m=29
